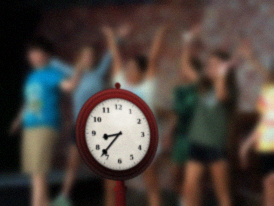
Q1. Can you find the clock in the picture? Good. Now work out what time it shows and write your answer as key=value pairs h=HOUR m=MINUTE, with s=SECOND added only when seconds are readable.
h=8 m=37
